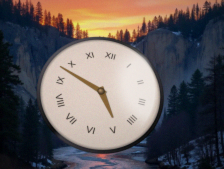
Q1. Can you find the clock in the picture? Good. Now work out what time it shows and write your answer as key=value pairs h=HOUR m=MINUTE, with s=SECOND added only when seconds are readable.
h=4 m=48
